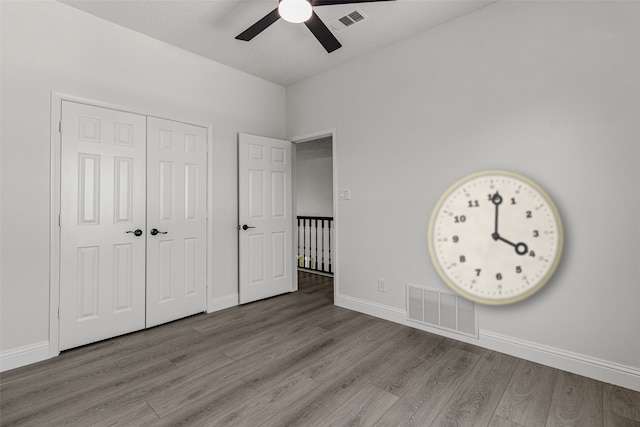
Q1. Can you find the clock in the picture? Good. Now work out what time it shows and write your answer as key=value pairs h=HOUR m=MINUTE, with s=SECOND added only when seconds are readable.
h=4 m=1
